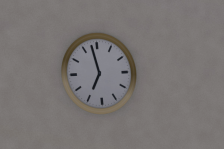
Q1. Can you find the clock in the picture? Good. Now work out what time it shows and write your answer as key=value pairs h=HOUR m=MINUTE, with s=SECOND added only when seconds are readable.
h=6 m=58
